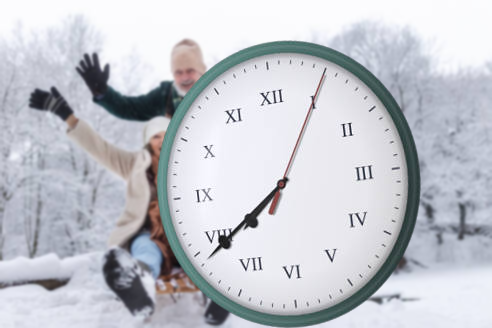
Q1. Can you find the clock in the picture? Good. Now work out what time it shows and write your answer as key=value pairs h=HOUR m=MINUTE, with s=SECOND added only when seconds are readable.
h=7 m=39 s=5
